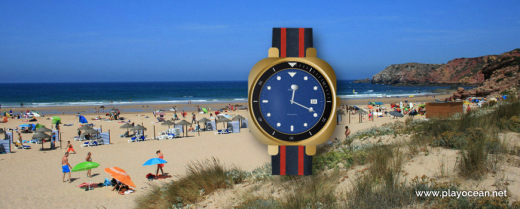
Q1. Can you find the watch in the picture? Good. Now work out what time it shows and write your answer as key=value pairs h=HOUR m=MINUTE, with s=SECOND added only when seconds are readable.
h=12 m=19
